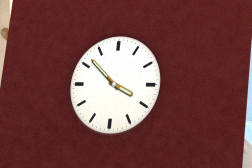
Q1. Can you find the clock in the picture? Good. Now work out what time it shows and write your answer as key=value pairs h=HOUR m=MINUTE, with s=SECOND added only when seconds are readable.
h=3 m=52
